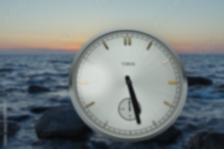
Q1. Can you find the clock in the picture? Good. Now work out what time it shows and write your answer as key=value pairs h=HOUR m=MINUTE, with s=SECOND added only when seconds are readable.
h=5 m=28
